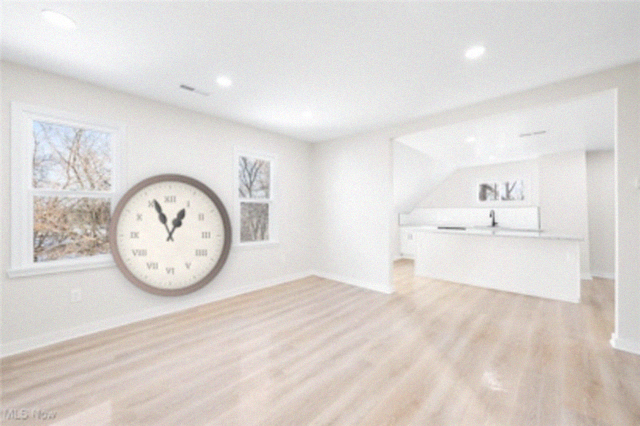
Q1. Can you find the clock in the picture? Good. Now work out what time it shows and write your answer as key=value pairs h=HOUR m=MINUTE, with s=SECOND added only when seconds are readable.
h=12 m=56
